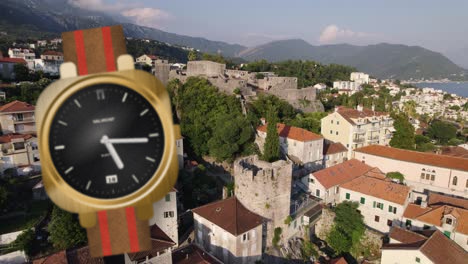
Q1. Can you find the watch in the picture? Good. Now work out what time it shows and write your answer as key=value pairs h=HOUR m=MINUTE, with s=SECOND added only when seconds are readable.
h=5 m=16
